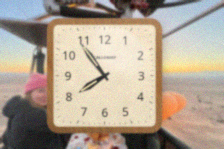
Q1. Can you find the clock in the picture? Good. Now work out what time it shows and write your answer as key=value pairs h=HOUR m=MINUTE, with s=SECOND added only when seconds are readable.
h=7 m=54
